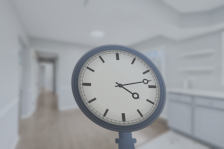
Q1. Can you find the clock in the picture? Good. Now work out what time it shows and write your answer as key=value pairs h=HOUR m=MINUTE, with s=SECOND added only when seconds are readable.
h=4 m=13
